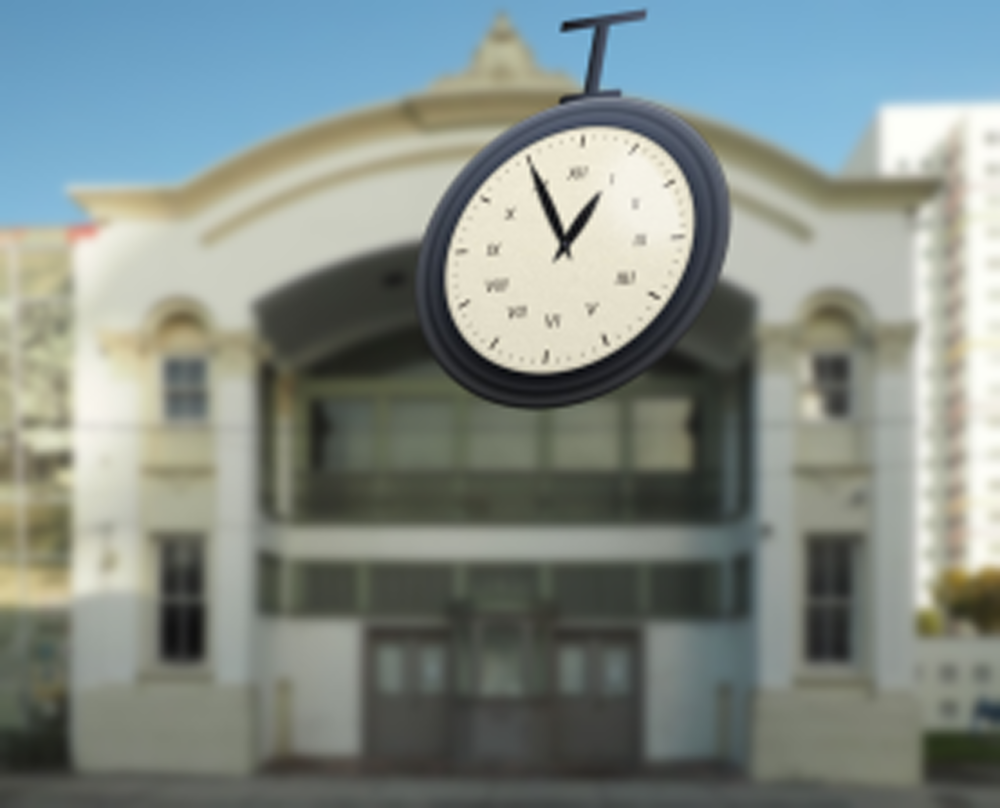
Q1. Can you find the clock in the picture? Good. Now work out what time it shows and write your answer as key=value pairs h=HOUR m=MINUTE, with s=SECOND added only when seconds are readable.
h=12 m=55
